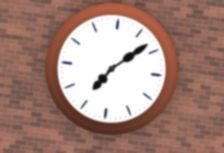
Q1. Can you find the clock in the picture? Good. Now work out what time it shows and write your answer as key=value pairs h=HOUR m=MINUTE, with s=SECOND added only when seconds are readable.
h=7 m=8
